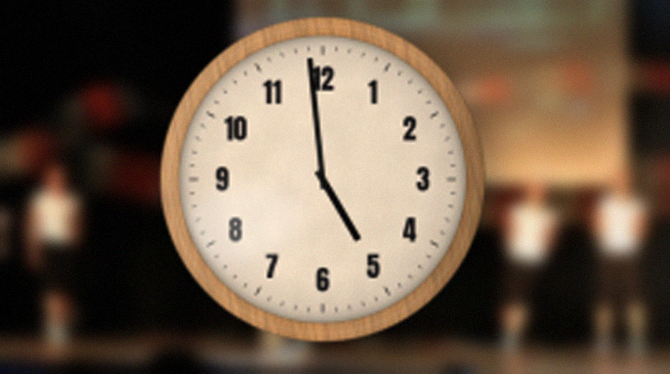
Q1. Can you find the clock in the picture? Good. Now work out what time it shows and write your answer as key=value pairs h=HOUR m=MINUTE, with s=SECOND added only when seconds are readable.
h=4 m=59
